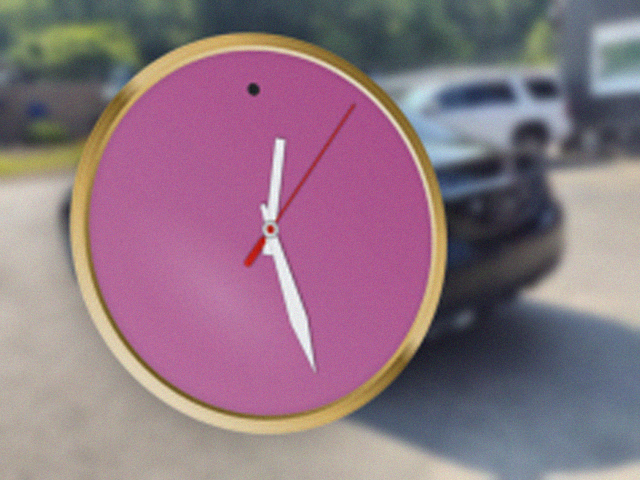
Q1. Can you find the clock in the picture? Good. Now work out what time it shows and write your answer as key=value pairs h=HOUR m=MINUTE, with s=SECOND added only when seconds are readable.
h=12 m=28 s=7
